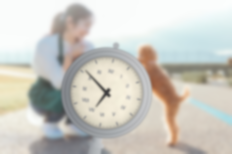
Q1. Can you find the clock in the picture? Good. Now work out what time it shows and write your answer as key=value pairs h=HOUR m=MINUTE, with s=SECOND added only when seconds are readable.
h=6 m=51
